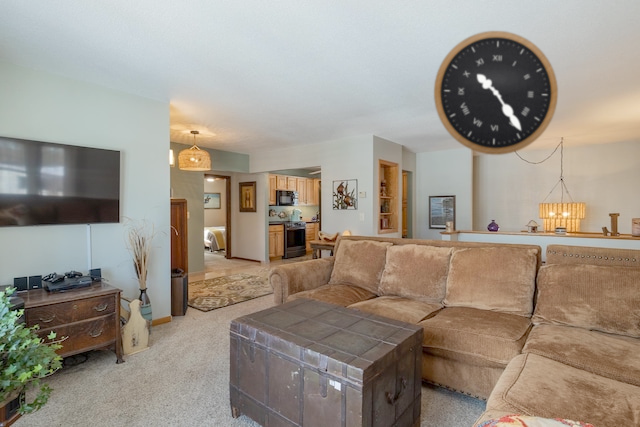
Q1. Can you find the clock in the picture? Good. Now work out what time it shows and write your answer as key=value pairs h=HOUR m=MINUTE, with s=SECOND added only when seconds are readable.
h=10 m=24
